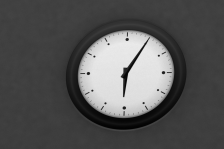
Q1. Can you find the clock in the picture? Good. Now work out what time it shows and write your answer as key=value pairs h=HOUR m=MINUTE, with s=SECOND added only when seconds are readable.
h=6 m=5
